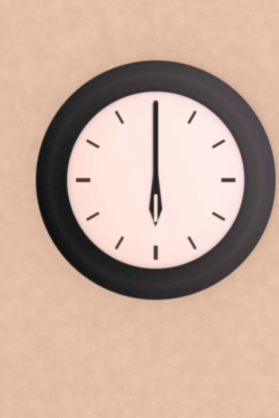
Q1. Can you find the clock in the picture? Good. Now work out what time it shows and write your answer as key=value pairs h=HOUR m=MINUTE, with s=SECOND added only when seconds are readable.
h=6 m=0
